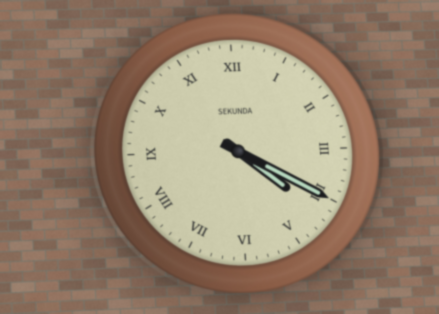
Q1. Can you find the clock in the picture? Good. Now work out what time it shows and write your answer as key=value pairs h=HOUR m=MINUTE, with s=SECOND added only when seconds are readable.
h=4 m=20
